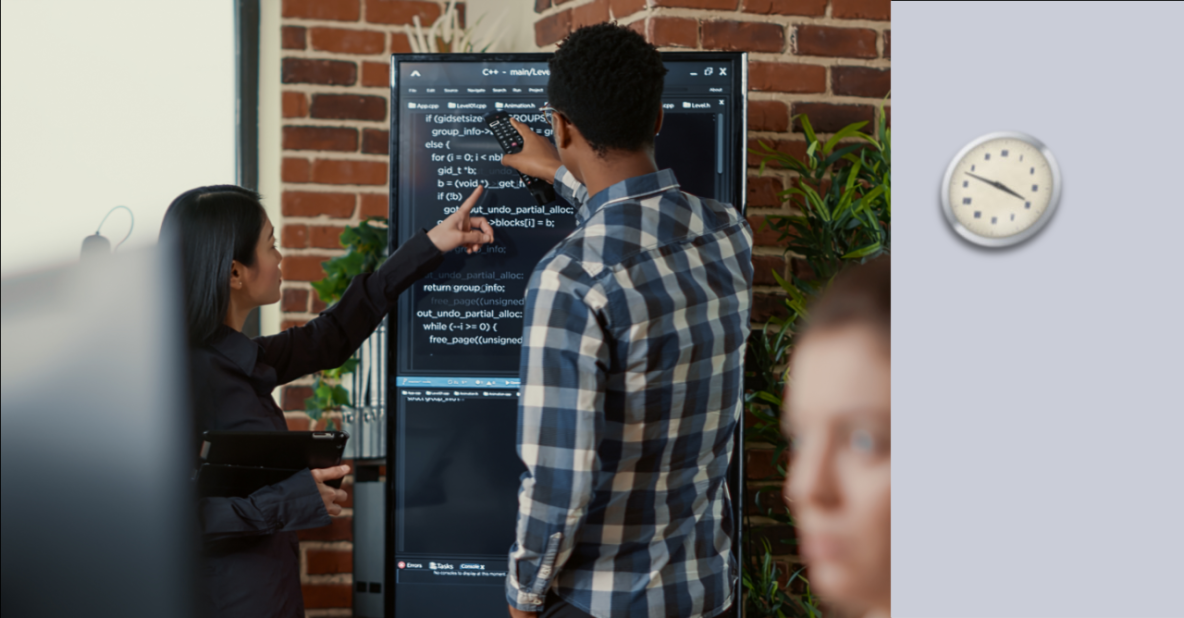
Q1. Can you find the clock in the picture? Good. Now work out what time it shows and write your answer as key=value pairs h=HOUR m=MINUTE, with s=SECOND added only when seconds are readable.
h=3 m=48
